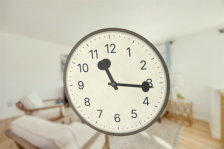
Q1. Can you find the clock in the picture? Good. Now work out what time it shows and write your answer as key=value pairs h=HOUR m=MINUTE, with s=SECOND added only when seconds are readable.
h=11 m=16
